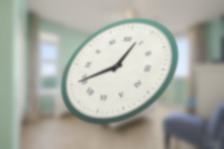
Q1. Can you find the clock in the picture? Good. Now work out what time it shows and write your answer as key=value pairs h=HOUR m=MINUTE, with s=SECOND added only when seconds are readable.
h=12 m=40
